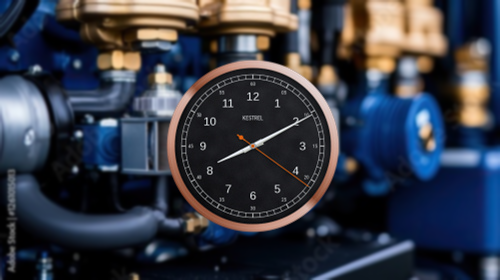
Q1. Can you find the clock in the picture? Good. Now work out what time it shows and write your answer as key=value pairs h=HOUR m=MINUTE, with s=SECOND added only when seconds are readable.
h=8 m=10 s=21
